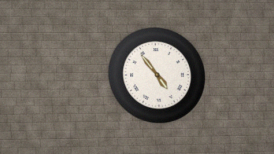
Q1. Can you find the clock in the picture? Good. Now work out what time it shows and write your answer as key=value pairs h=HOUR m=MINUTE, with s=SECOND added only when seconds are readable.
h=4 m=54
